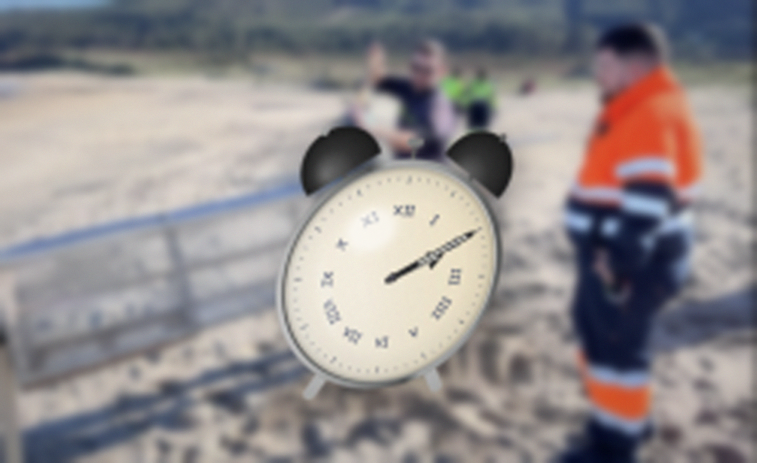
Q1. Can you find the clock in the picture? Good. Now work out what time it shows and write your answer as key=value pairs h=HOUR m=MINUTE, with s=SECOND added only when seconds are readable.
h=2 m=10
